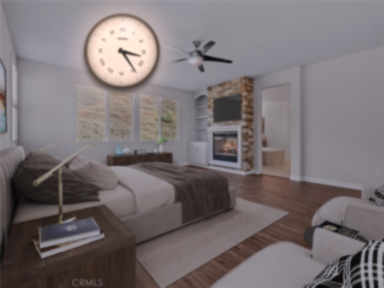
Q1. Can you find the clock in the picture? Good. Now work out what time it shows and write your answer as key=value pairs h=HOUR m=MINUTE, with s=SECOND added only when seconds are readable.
h=3 m=24
